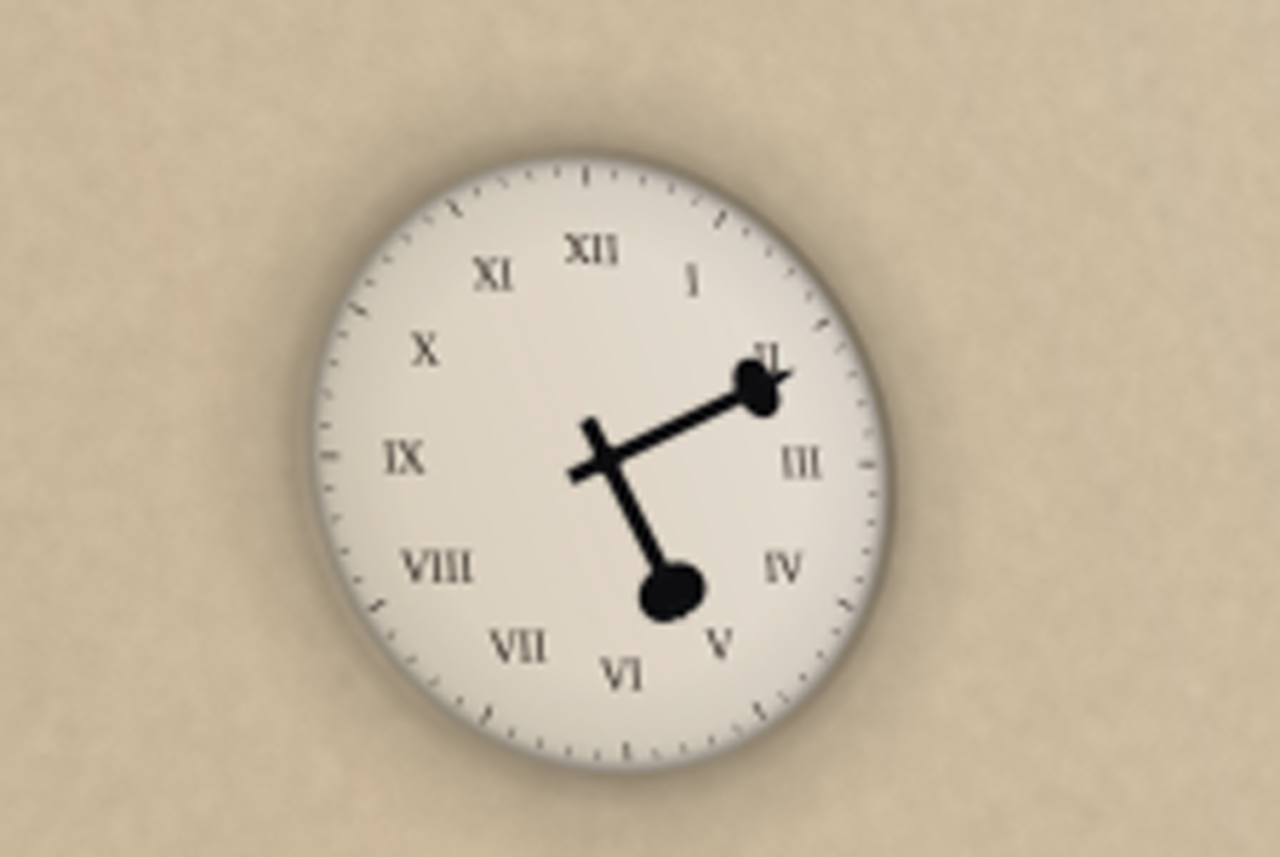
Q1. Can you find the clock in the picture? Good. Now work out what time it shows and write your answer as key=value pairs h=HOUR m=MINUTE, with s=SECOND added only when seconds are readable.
h=5 m=11
